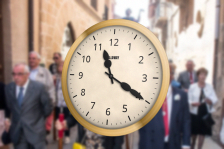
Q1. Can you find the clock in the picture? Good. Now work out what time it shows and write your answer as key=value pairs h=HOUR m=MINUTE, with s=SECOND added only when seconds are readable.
h=11 m=20
